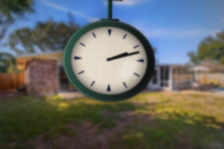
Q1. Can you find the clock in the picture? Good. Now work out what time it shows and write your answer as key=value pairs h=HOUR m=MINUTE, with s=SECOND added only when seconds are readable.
h=2 m=12
